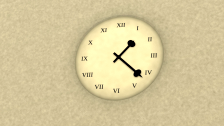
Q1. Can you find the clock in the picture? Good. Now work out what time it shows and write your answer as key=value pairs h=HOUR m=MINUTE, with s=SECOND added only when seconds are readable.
h=1 m=22
